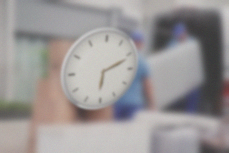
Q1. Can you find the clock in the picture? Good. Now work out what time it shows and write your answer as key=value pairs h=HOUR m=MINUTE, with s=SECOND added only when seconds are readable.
h=6 m=11
